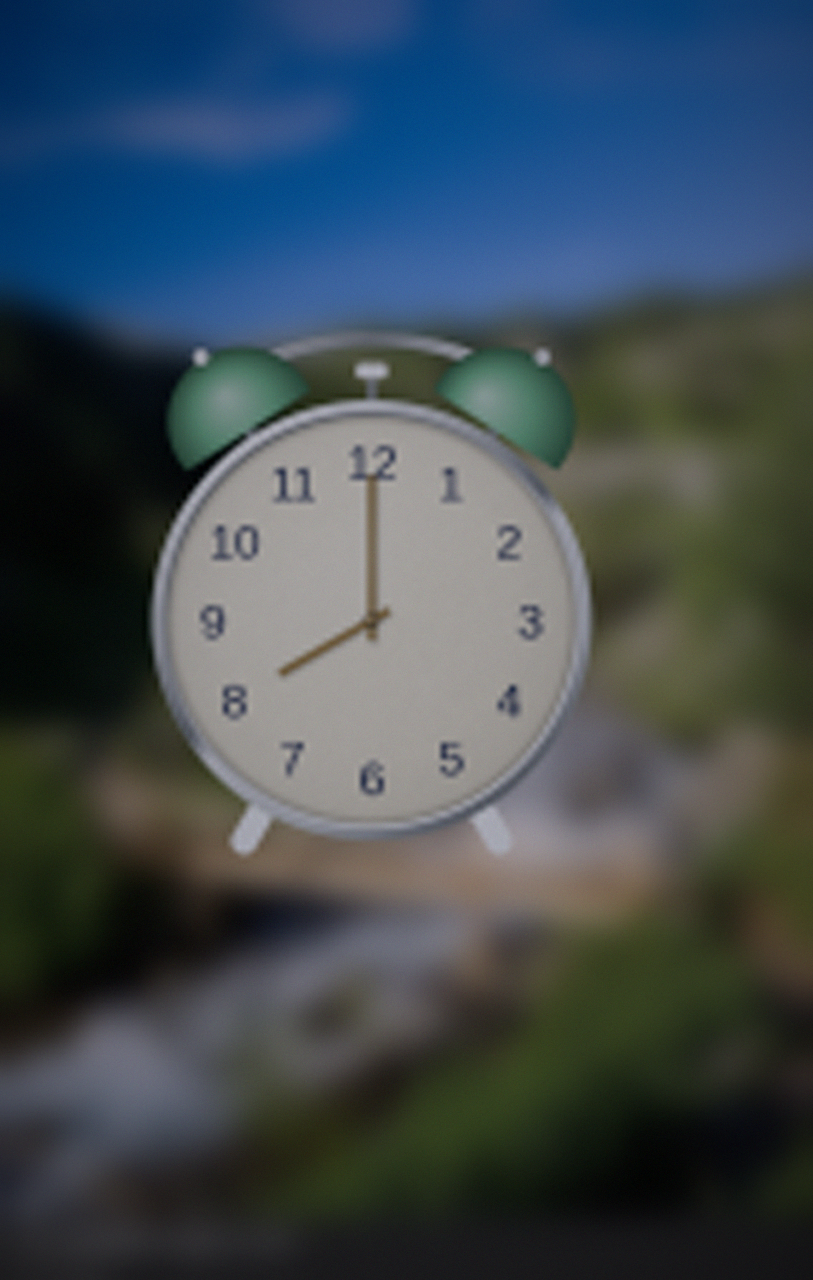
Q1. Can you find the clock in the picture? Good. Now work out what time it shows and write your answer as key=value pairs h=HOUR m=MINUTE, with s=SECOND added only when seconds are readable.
h=8 m=0
